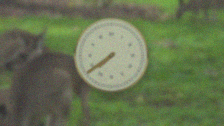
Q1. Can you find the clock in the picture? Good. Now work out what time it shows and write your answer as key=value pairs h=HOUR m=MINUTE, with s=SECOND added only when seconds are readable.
h=7 m=39
